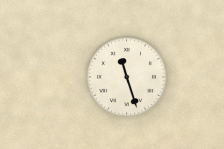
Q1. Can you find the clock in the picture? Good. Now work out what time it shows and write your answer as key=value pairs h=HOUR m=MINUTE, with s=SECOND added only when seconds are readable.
h=11 m=27
